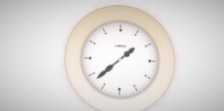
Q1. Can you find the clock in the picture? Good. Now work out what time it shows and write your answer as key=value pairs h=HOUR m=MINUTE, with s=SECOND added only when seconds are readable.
h=1 m=38
